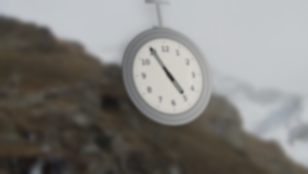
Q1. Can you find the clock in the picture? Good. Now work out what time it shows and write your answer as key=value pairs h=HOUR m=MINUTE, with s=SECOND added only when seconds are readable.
h=4 m=55
